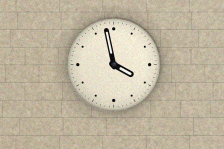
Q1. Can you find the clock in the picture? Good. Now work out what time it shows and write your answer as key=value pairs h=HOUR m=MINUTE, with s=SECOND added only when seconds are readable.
h=3 m=58
